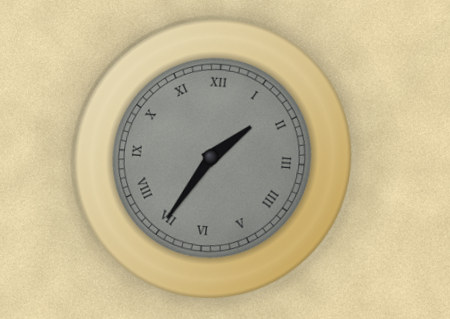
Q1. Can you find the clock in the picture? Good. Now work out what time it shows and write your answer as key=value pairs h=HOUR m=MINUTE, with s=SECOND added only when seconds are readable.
h=1 m=35
